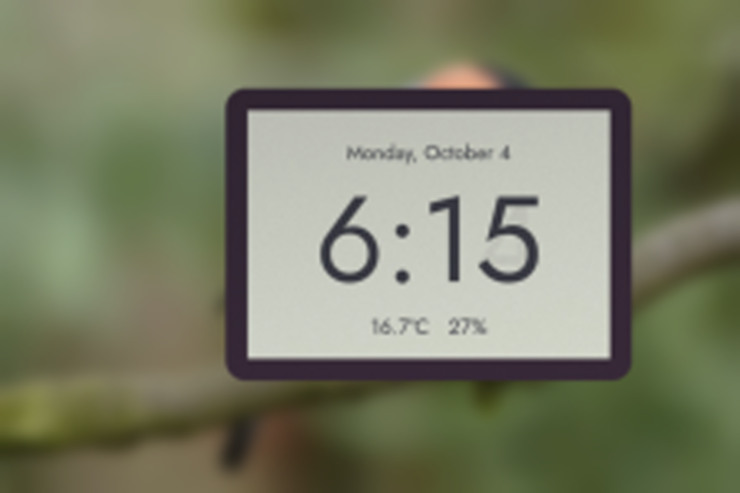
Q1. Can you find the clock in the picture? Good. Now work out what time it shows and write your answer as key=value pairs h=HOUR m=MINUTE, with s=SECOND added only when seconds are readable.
h=6 m=15
